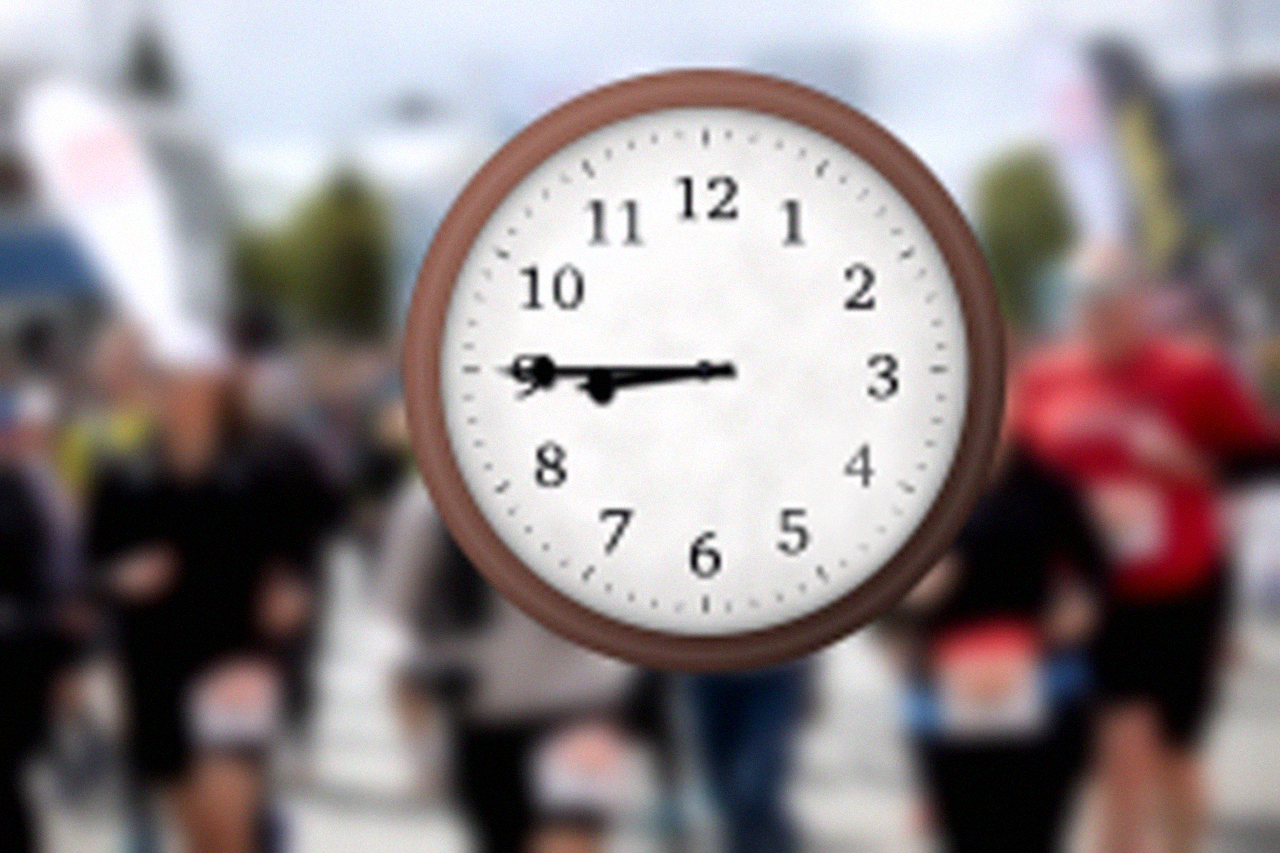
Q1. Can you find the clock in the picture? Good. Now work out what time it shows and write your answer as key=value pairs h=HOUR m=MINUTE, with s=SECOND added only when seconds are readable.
h=8 m=45
